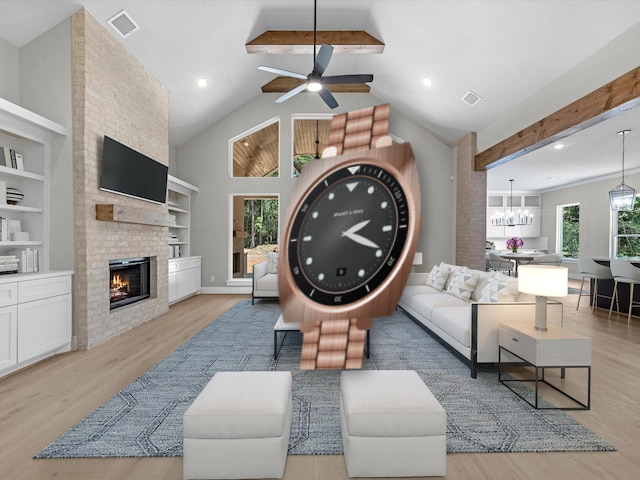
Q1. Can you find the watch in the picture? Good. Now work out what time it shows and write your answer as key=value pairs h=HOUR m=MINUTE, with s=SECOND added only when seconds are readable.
h=2 m=19
